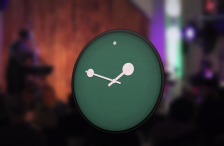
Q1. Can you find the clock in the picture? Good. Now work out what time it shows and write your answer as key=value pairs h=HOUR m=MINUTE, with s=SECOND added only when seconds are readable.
h=1 m=48
